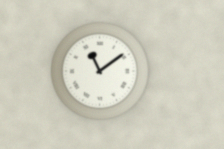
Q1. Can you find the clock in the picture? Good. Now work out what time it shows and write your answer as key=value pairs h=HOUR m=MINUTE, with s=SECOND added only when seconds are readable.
h=11 m=9
